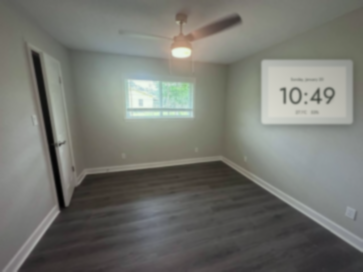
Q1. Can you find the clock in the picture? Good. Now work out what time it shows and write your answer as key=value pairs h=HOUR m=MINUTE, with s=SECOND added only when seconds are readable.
h=10 m=49
